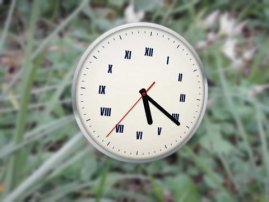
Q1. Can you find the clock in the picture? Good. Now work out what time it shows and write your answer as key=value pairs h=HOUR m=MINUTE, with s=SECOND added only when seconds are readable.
h=5 m=20 s=36
